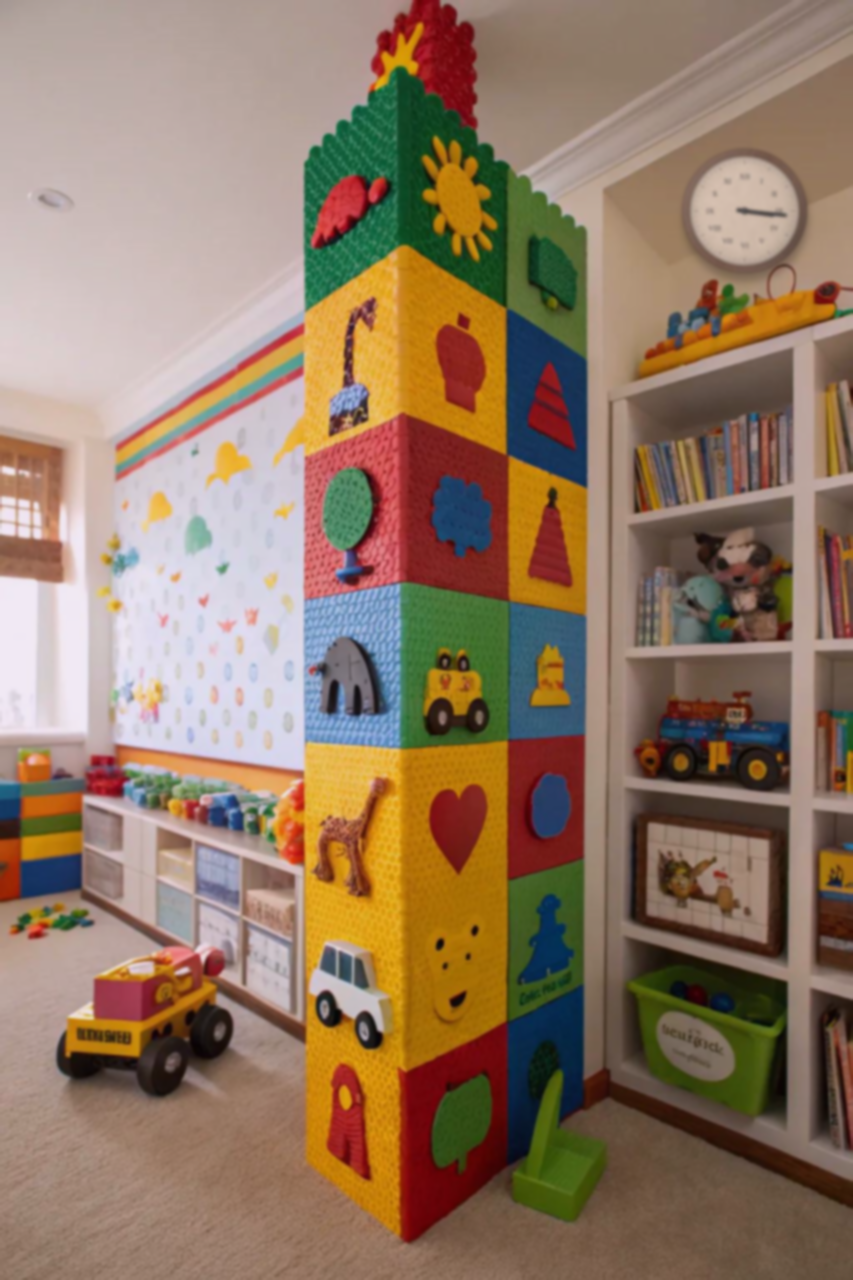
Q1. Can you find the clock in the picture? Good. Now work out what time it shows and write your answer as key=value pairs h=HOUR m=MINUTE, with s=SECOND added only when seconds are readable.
h=3 m=16
